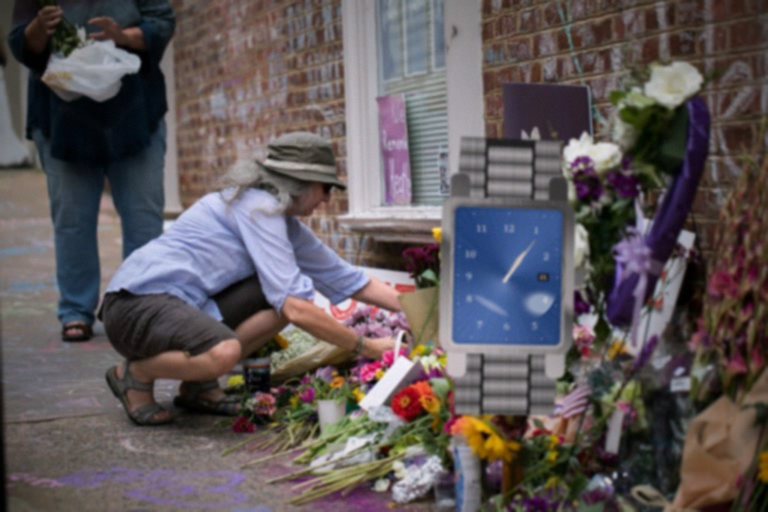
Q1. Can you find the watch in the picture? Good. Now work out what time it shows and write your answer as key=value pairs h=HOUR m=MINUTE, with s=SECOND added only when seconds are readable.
h=1 m=6
